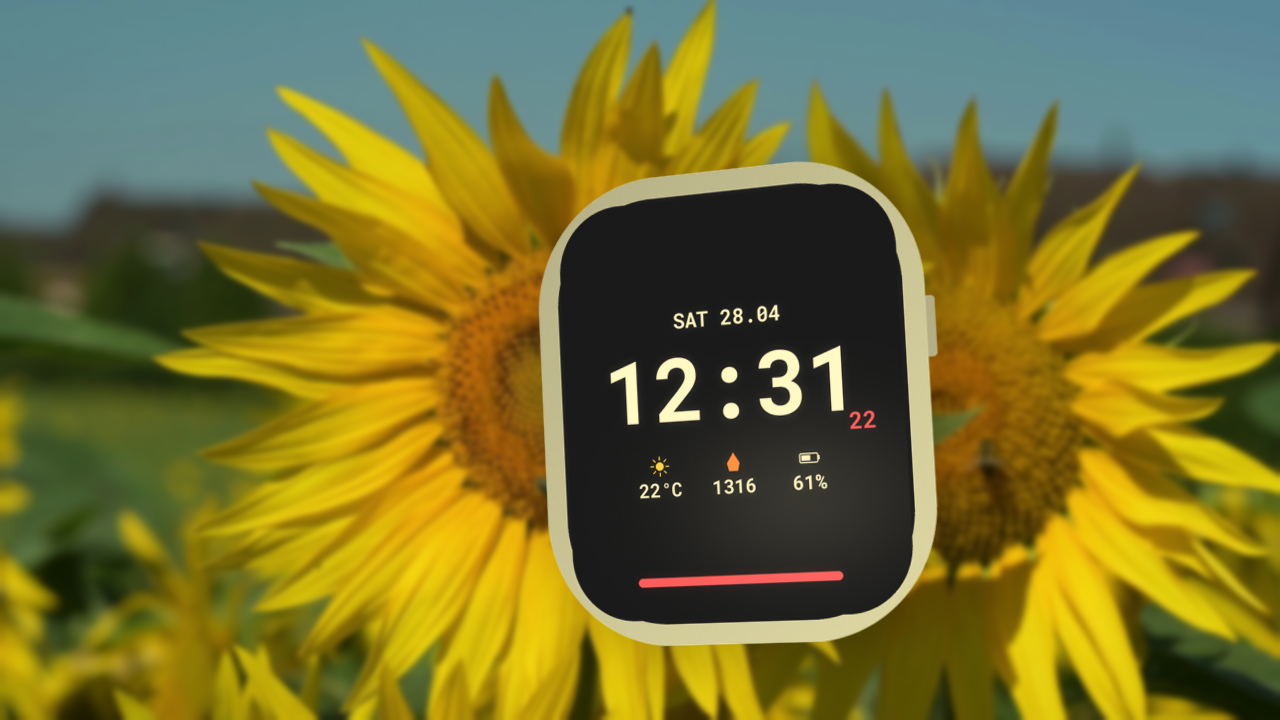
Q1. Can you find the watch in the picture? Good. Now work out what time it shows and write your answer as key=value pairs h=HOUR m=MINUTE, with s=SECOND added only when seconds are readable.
h=12 m=31 s=22
